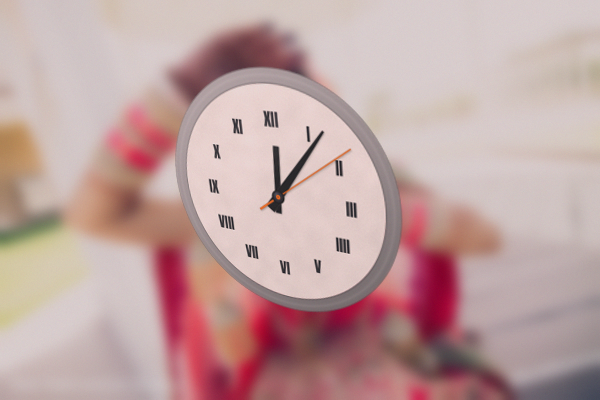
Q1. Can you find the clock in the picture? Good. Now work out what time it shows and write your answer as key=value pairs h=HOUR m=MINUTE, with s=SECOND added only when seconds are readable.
h=12 m=6 s=9
